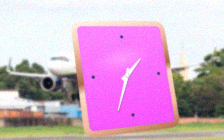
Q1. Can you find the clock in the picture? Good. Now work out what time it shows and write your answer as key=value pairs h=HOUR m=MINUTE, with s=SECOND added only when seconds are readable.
h=1 m=34
